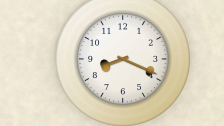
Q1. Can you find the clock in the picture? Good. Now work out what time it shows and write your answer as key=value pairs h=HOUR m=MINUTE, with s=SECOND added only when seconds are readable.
h=8 m=19
